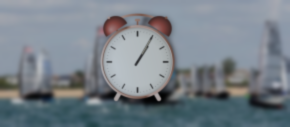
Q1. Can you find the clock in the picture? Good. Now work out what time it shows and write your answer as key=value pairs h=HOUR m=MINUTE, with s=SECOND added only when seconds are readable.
h=1 m=5
